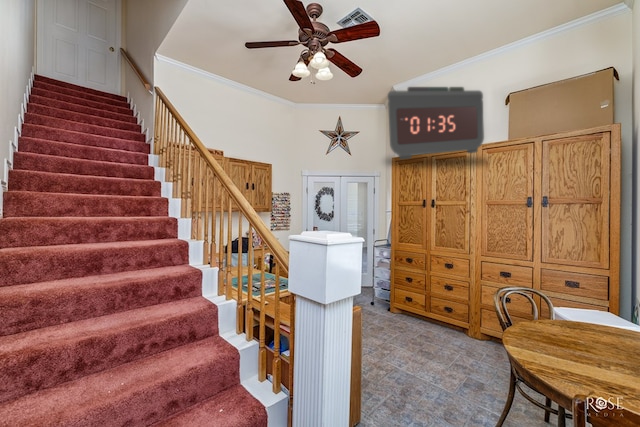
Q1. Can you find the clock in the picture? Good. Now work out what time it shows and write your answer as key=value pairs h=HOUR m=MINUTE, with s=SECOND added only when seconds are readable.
h=1 m=35
